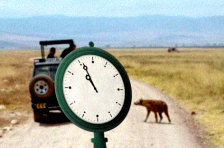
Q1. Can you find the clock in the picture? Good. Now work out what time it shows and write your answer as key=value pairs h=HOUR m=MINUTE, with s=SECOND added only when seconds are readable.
h=10 m=56
